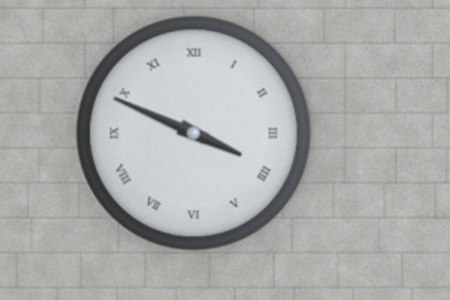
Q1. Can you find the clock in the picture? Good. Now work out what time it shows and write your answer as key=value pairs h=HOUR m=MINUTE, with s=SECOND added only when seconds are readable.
h=3 m=49
